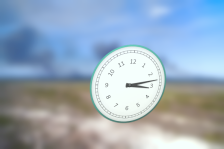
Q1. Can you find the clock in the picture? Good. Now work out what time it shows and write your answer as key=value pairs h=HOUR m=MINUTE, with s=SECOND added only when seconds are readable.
h=3 m=13
